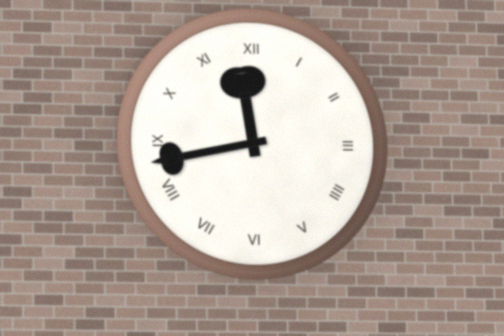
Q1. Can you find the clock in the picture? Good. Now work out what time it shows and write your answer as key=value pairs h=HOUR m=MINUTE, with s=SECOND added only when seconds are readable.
h=11 m=43
